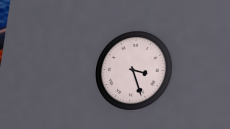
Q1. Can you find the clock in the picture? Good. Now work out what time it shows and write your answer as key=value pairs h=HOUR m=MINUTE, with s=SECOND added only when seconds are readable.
h=3 m=26
